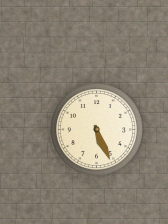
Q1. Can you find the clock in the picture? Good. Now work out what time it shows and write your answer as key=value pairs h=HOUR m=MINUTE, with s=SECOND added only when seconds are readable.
h=5 m=26
